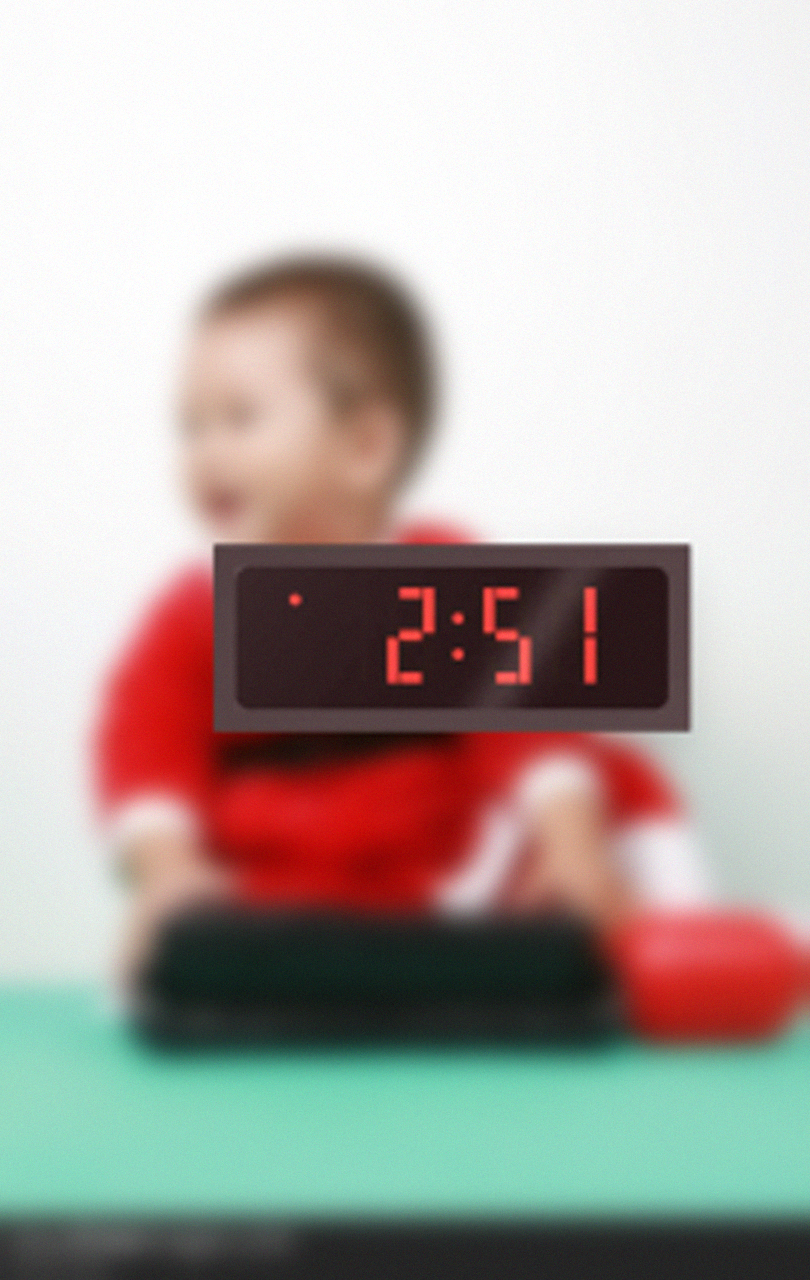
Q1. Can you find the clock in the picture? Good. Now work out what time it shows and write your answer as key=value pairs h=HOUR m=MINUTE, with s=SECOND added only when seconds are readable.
h=2 m=51
